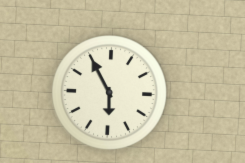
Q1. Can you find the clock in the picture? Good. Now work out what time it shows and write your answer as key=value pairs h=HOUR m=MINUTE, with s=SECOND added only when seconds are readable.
h=5 m=55
